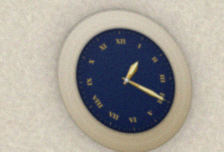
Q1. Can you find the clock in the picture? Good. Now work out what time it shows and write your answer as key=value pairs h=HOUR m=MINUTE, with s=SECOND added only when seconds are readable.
h=1 m=20
